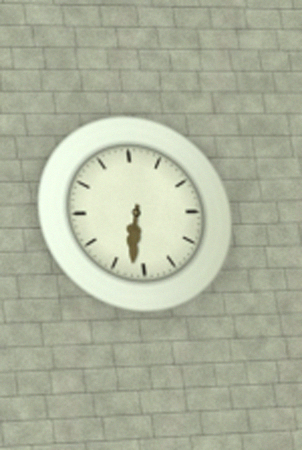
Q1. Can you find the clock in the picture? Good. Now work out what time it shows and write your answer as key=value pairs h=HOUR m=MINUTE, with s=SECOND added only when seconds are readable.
h=6 m=32
